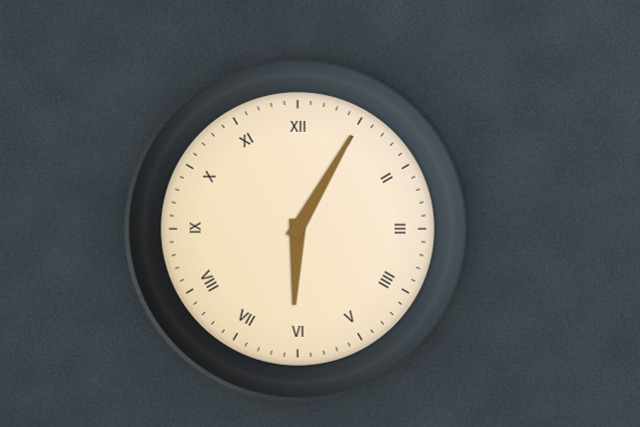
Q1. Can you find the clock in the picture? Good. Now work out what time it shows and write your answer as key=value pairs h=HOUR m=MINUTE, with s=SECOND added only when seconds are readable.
h=6 m=5
